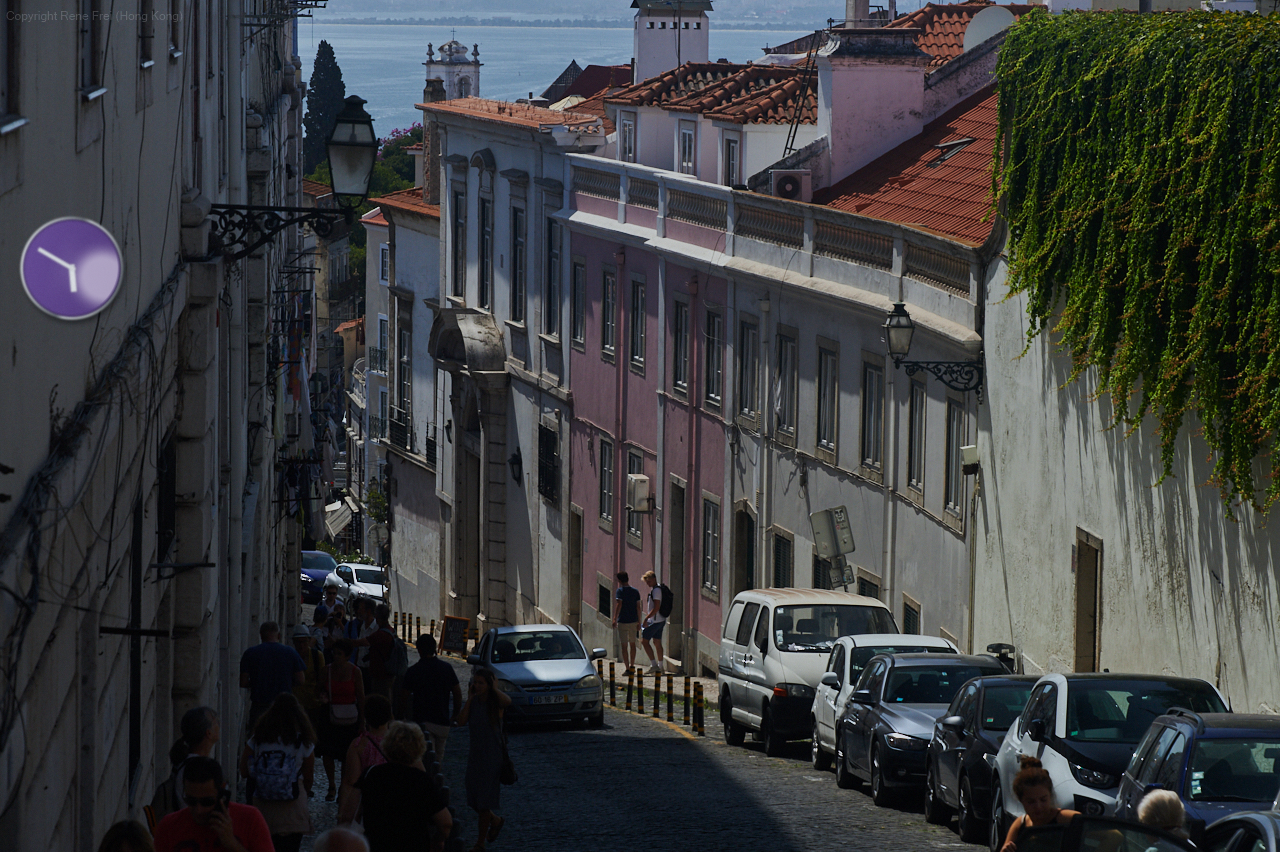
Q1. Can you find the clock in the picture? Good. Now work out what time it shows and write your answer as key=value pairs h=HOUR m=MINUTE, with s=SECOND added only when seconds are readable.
h=5 m=50
